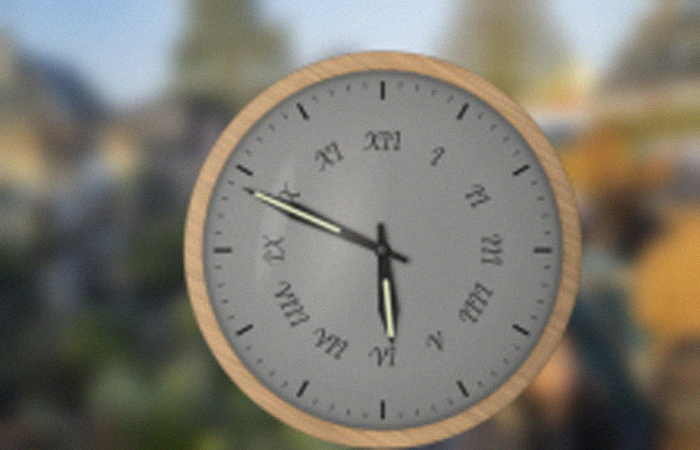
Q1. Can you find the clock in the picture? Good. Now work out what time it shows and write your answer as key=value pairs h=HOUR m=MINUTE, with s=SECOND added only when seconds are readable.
h=5 m=49
